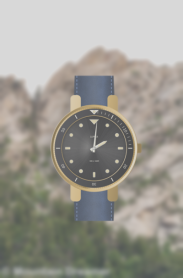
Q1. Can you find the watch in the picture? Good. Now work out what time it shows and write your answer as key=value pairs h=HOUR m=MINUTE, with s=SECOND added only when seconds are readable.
h=2 m=1
